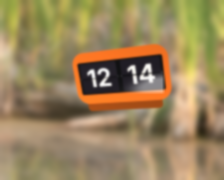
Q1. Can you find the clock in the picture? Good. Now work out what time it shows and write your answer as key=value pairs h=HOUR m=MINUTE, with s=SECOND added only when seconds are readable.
h=12 m=14
